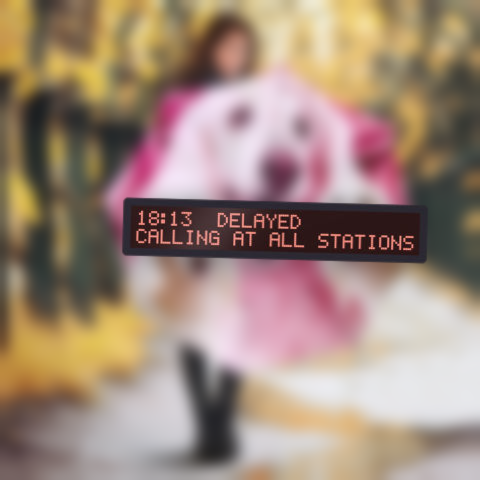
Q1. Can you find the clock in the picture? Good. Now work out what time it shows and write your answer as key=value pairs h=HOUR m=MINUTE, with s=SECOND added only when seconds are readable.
h=18 m=13
